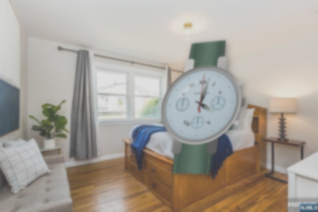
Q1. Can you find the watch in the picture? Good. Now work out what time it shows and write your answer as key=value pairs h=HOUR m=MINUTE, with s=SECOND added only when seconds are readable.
h=4 m=2
